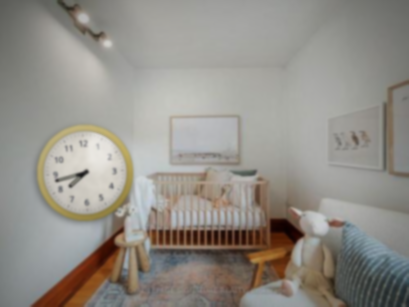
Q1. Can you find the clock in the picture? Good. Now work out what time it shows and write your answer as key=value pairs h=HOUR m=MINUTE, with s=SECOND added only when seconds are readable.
h=7 m=43
